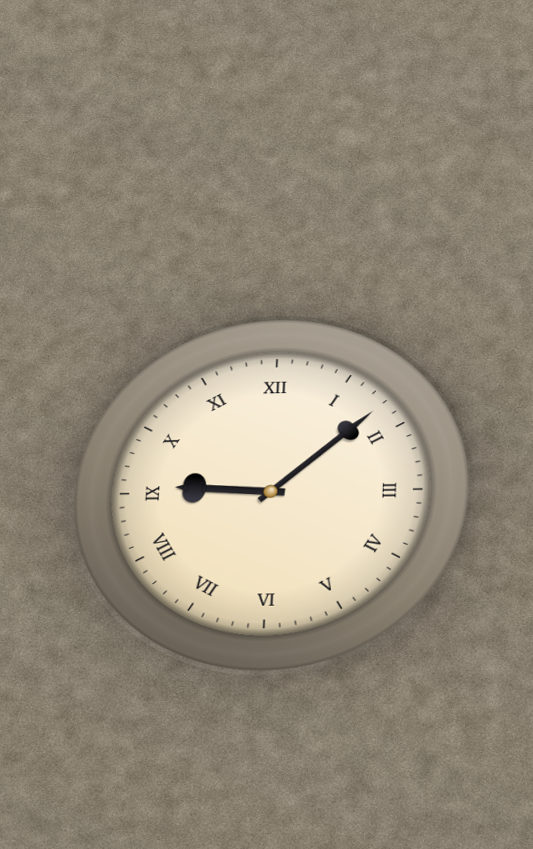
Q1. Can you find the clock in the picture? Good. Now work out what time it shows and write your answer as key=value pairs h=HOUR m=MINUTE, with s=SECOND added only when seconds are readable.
h=9 m=8
